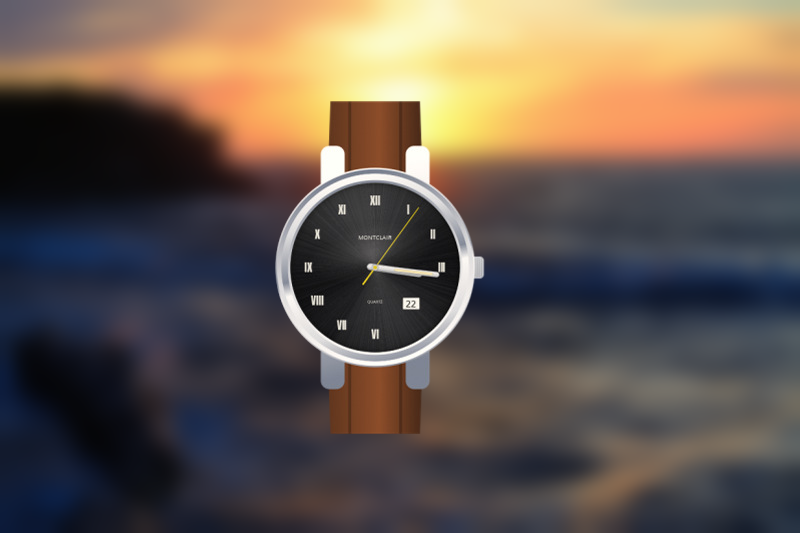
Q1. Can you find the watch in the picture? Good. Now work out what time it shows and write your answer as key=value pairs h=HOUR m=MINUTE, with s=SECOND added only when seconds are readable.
h=3 m=16 s=6
